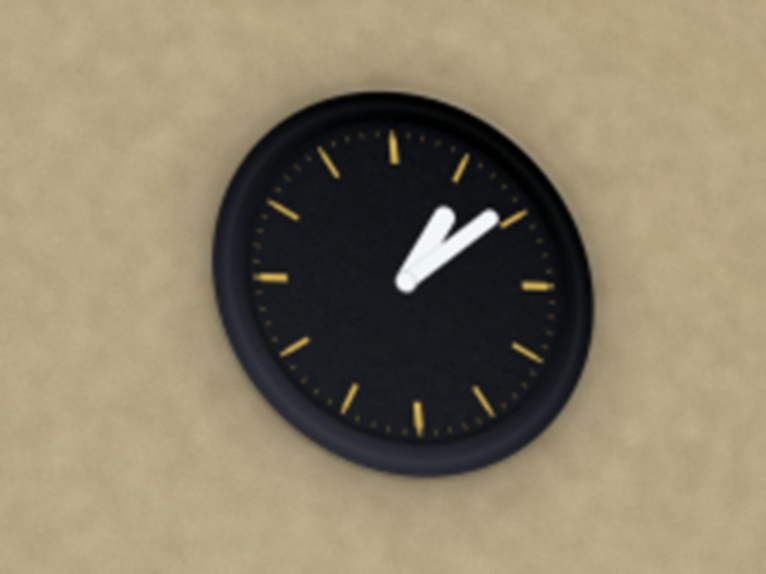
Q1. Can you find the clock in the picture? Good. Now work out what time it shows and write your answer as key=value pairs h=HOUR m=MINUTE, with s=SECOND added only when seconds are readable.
h=1 m=9
